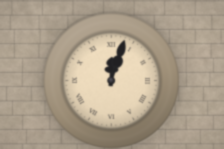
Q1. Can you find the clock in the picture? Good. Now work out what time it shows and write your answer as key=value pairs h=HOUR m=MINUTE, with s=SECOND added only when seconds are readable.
h=12 m=3
